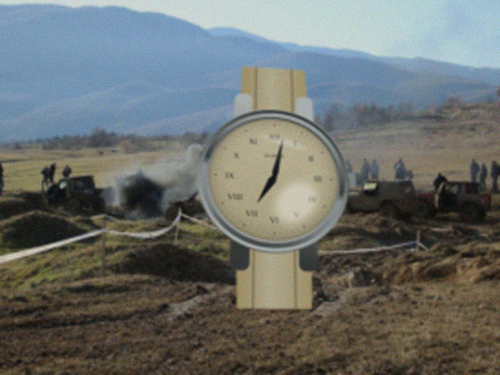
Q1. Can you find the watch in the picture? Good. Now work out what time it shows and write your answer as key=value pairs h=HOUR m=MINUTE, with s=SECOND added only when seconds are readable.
h=7 m=2
